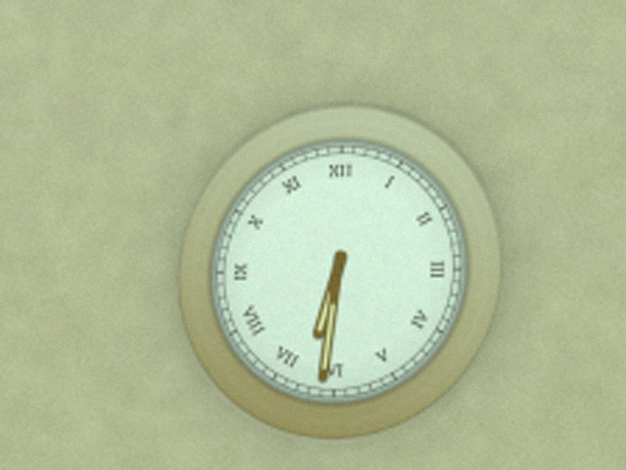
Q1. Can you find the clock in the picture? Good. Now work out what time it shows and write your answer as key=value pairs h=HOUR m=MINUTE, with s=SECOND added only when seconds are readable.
h=6 m=31
